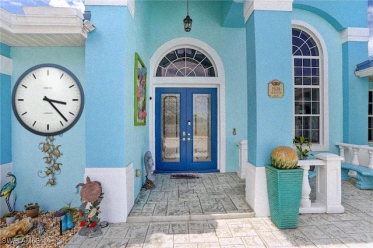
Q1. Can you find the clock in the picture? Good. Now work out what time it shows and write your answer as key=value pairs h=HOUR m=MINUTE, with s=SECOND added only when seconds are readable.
h=3 m=23
